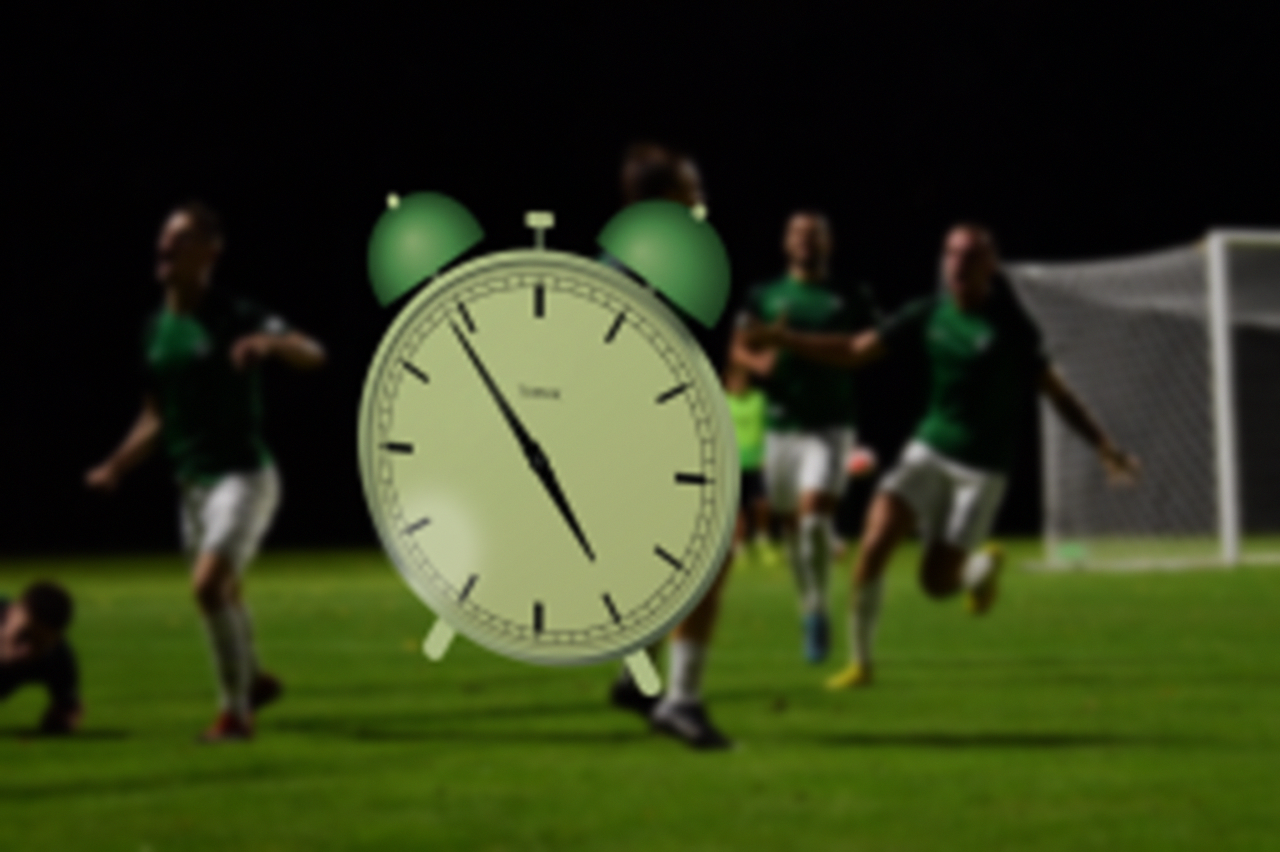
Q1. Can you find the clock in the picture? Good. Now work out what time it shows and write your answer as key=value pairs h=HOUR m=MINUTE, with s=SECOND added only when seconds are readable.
h=4 m=54
